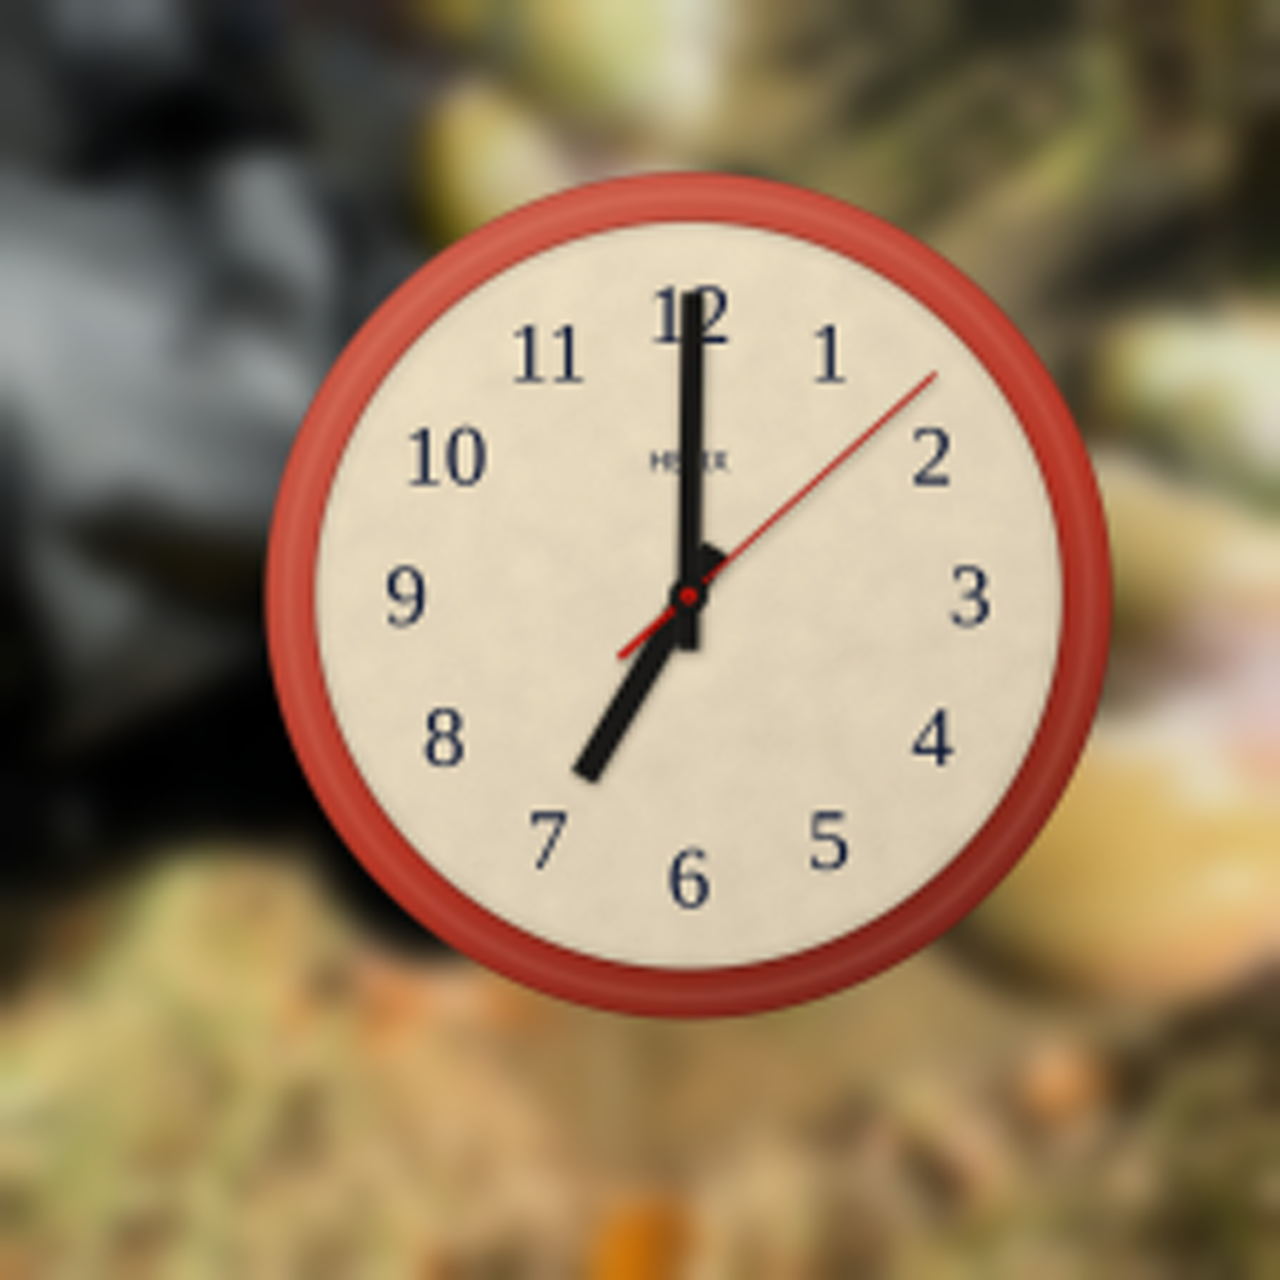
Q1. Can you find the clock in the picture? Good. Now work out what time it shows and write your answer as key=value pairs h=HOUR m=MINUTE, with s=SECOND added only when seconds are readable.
h=7 m=0 s=8
